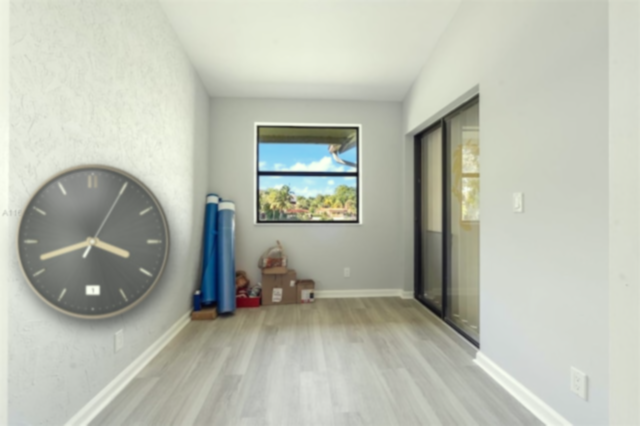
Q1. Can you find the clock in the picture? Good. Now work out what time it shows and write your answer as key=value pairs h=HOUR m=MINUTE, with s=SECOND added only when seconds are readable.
h=3 m=42 s=5
